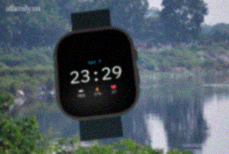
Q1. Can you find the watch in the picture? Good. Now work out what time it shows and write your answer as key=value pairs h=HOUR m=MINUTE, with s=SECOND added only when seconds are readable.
h=23 m=29
